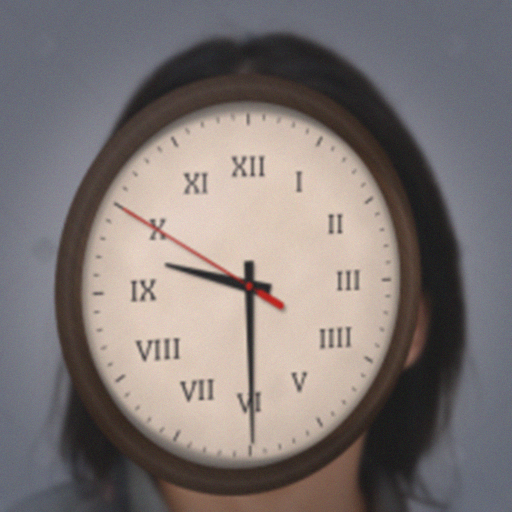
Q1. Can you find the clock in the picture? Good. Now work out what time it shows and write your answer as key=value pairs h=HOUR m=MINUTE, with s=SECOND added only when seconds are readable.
h=9 m=29 s=50
